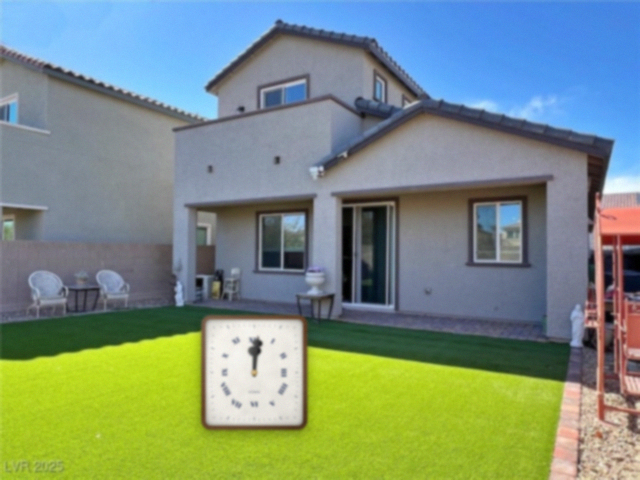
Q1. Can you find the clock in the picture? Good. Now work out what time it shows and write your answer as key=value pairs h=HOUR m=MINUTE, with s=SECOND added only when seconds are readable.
h=12 m=1
